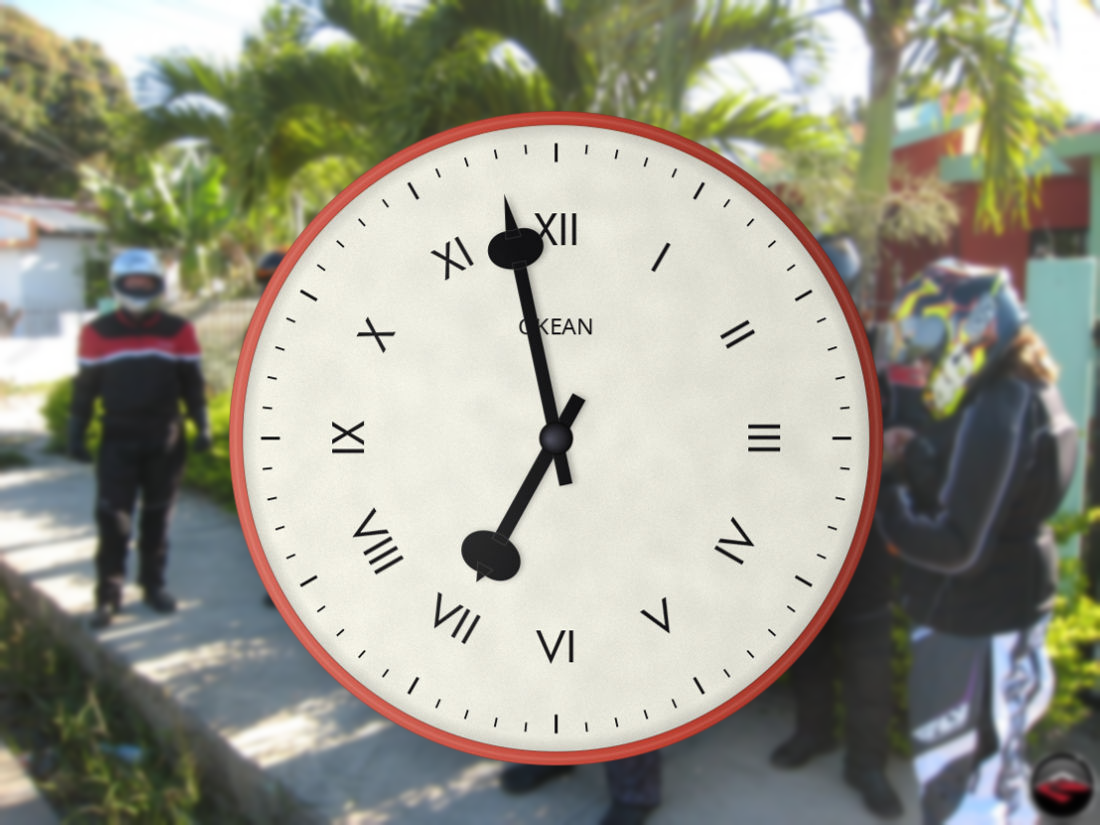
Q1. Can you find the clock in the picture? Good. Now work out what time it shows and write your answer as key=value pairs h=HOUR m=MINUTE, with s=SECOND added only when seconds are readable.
h=6 m=58
